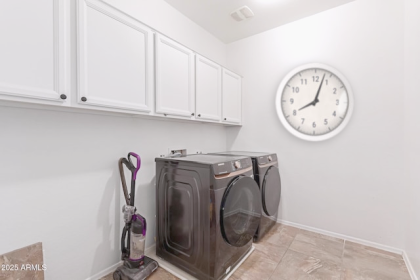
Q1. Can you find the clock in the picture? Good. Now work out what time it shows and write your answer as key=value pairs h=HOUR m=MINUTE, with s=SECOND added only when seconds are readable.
h=8 m=3
